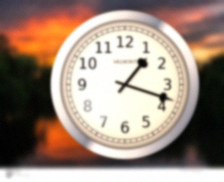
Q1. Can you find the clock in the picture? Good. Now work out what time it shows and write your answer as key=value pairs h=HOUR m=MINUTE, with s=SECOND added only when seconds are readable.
h=1 m=18
